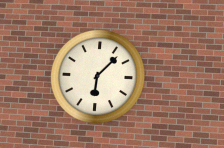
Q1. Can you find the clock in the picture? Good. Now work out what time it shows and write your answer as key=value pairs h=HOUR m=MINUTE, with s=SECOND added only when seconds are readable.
h=6 m=7
